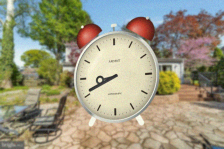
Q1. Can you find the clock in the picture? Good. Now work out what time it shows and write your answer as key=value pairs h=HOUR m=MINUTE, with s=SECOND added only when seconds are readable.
h=8 m=41
